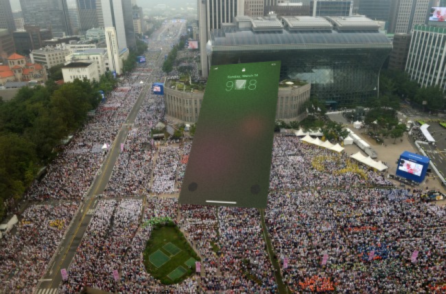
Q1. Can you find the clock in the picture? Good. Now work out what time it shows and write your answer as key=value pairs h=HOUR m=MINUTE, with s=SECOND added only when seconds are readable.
h=9 m=48
